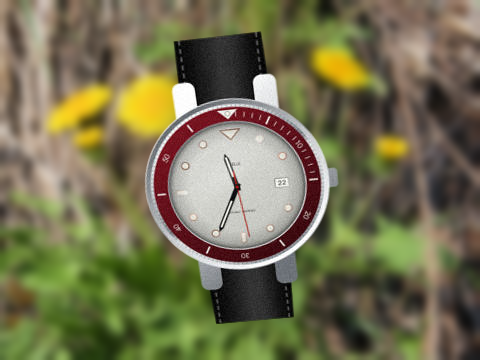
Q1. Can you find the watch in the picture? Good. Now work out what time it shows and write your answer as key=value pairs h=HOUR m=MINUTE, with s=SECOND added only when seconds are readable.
h=11 m=34 s=29
